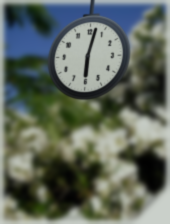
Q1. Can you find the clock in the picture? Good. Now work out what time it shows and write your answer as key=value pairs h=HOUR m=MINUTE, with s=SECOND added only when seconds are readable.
h=6 m=2
